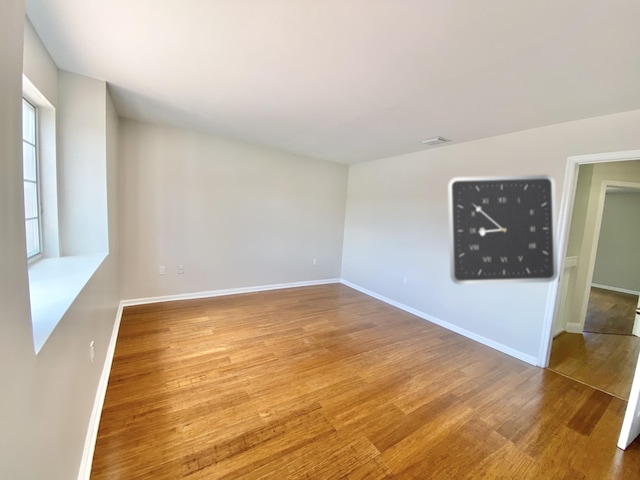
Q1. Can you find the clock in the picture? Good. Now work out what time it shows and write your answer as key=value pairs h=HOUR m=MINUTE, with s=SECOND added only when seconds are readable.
h=8 m=52
